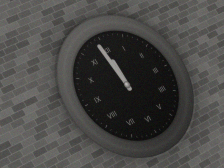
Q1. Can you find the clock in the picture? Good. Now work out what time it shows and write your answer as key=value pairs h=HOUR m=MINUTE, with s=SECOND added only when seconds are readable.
h=11 m=59
